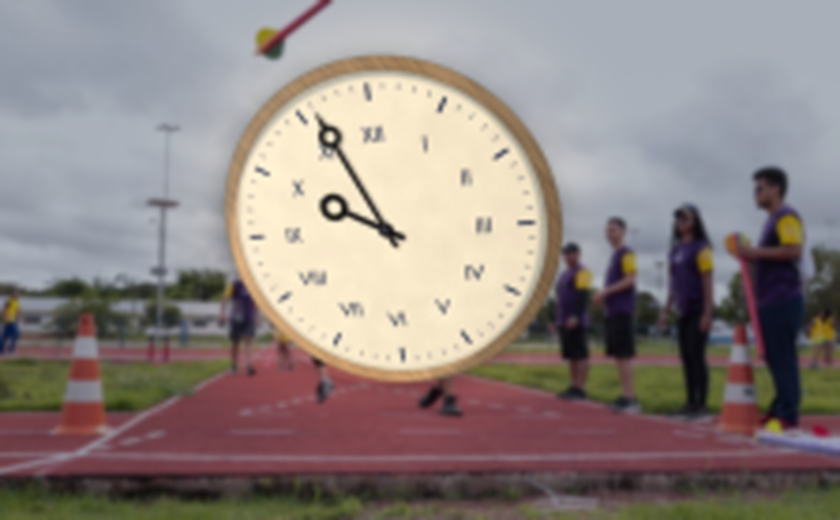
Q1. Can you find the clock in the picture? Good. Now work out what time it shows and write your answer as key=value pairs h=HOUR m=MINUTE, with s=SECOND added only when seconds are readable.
h=9 m=56
